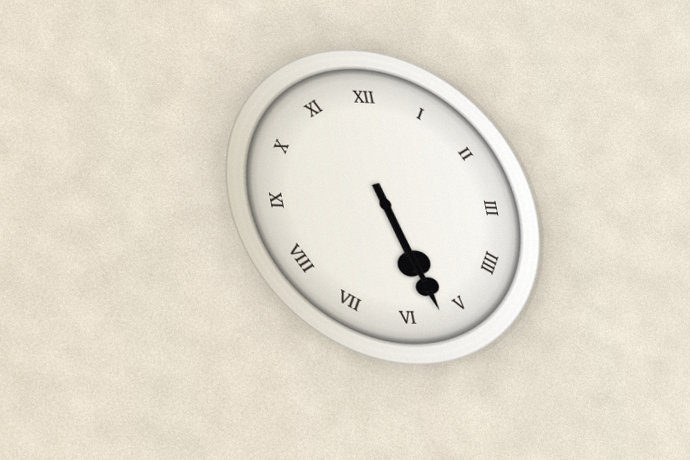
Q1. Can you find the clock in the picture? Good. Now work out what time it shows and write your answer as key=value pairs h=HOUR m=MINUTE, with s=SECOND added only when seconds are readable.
h=5 m=27
